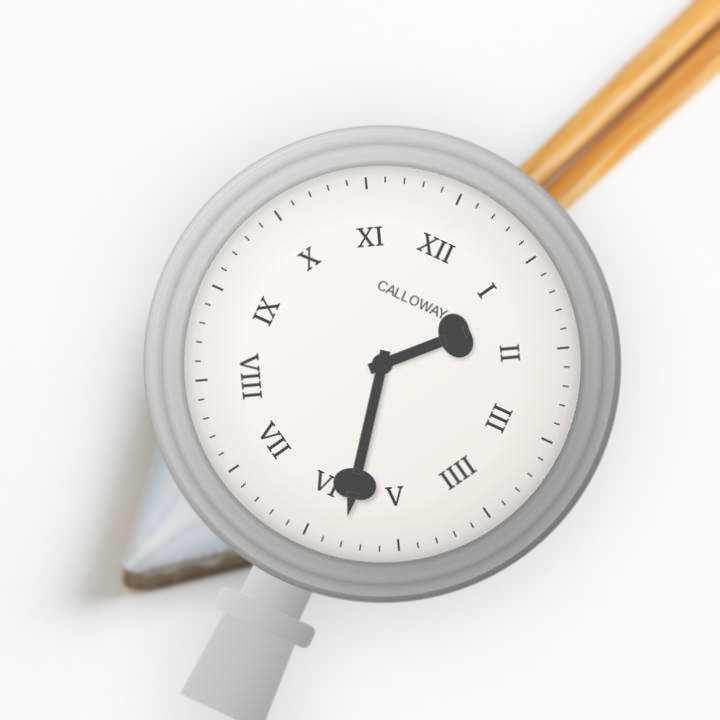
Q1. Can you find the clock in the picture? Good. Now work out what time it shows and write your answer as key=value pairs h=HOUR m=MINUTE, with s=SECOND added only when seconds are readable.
h=1 m=28
